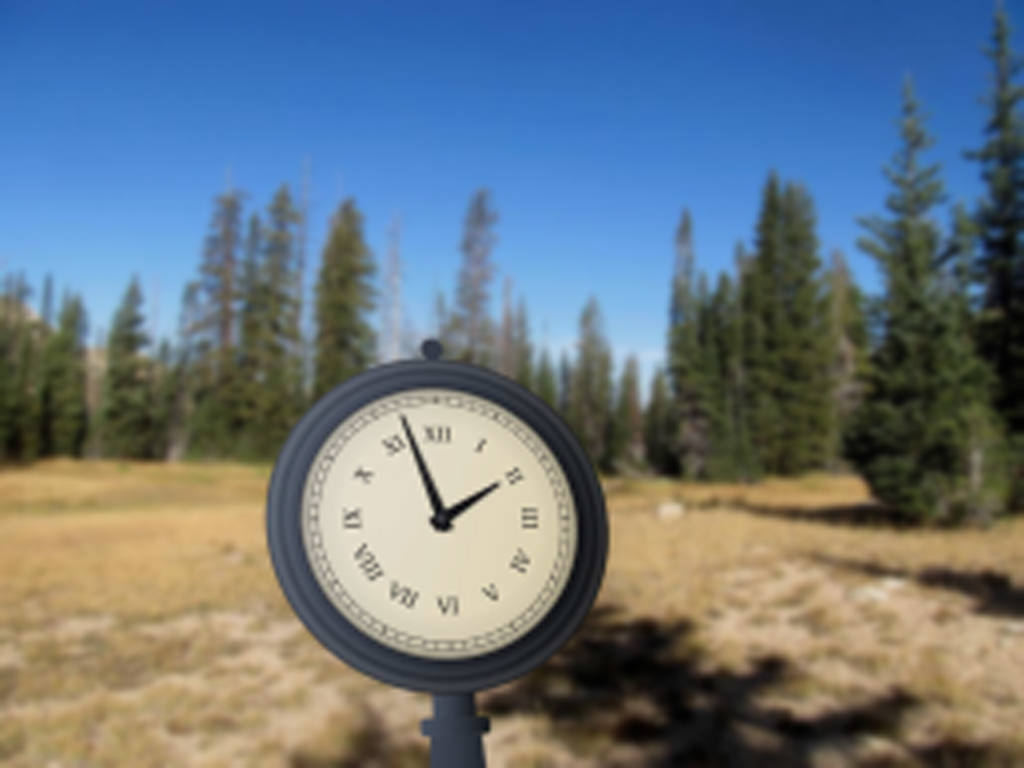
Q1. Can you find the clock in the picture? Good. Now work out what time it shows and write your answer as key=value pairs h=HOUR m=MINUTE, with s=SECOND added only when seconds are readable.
h=1 m=57
